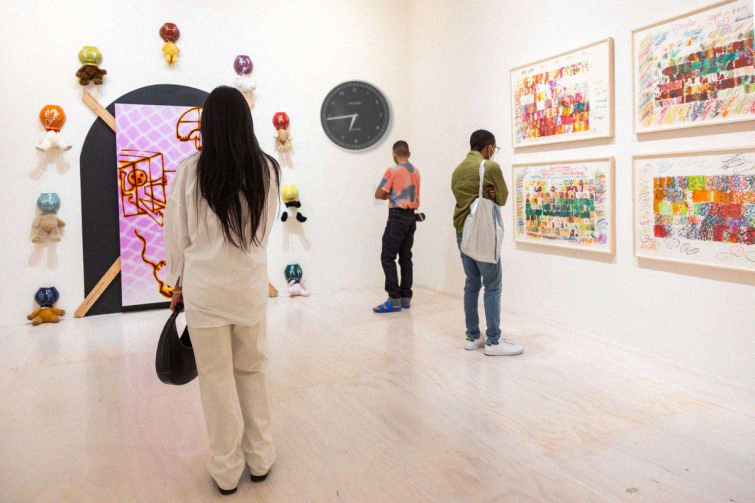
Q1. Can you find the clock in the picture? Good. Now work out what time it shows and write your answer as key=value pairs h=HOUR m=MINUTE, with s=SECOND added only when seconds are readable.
h=6 m=44
